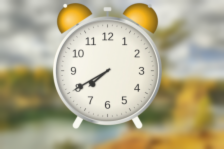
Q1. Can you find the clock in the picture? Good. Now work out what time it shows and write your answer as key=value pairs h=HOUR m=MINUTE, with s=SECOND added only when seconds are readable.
h=7 m=40
